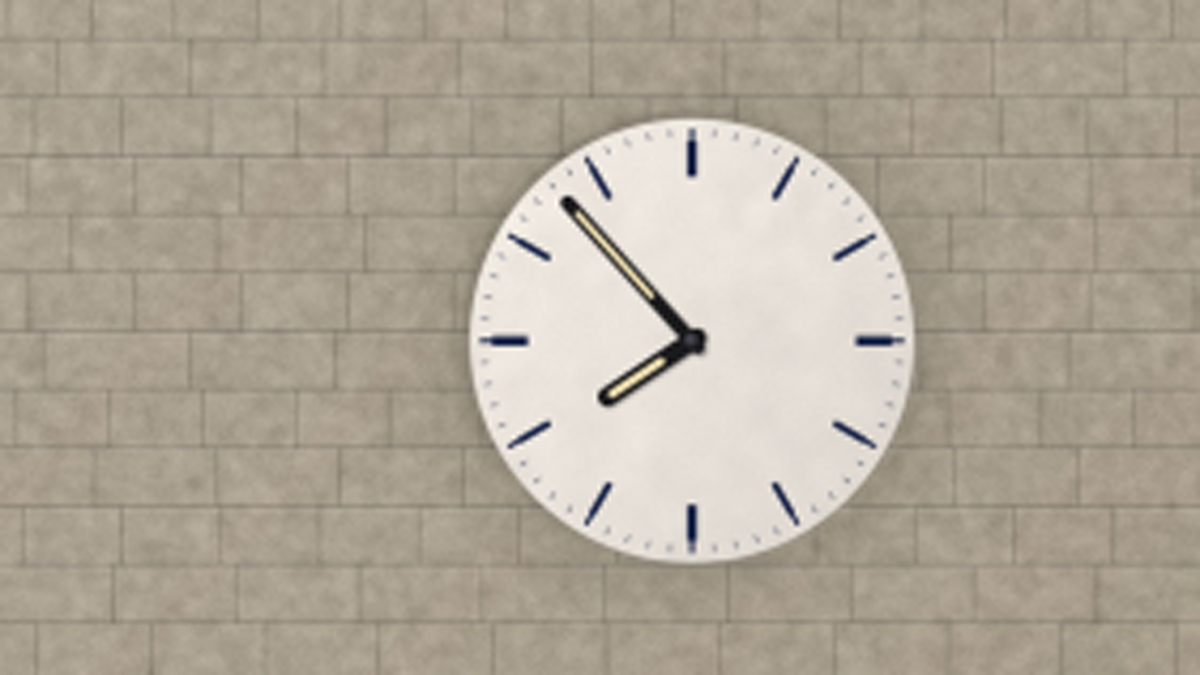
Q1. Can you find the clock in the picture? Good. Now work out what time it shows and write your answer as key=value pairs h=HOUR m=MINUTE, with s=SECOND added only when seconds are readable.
h=7 m=53
